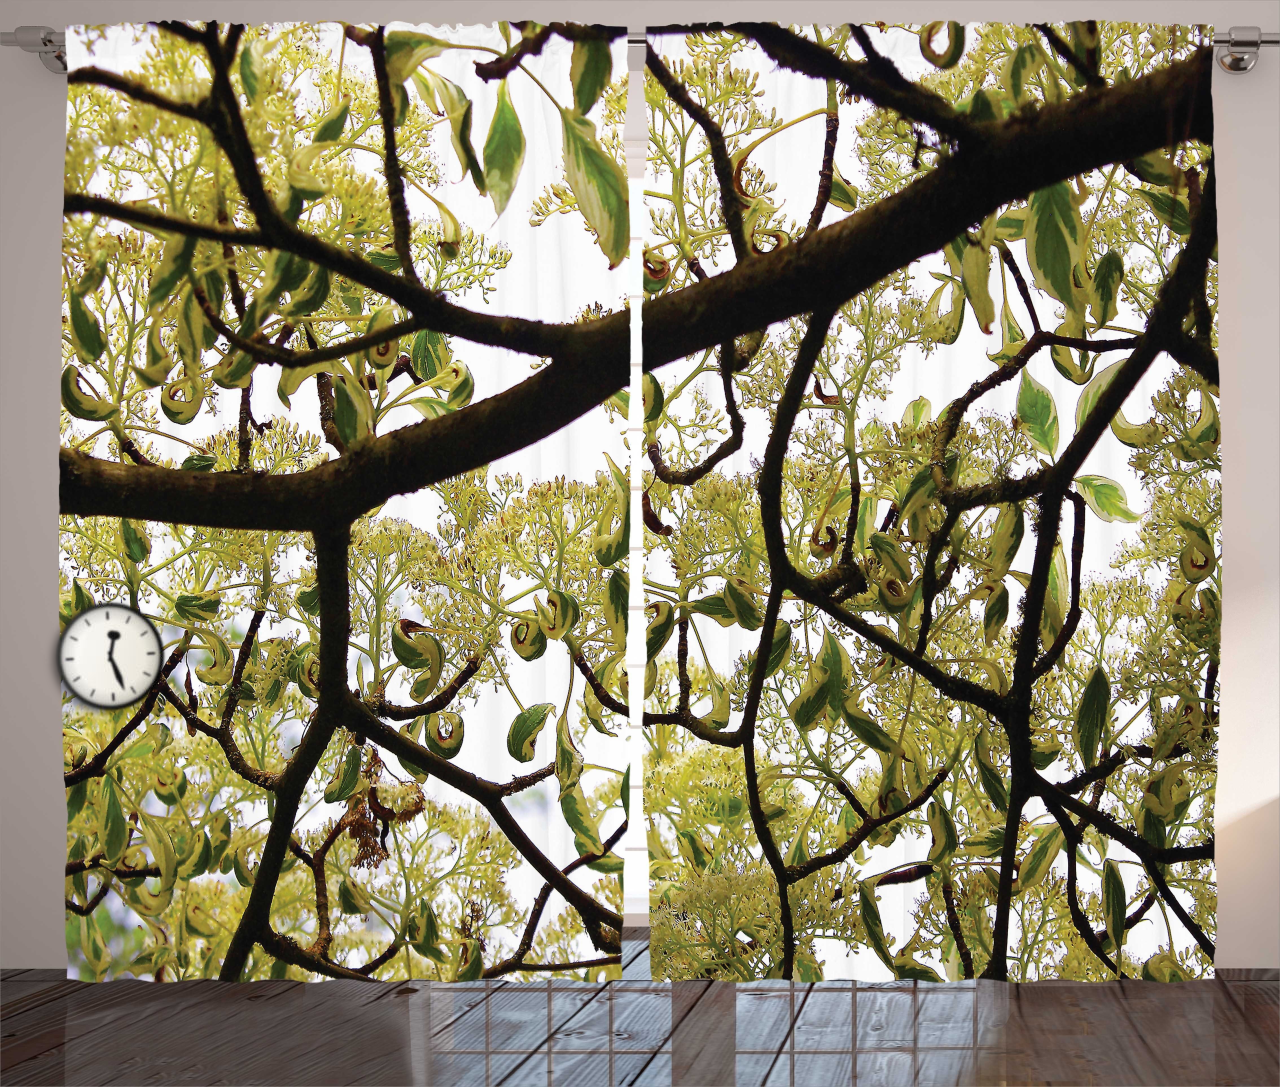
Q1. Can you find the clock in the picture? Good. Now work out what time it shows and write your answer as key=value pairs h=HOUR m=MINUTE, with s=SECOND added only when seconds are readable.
h=12 m=27
